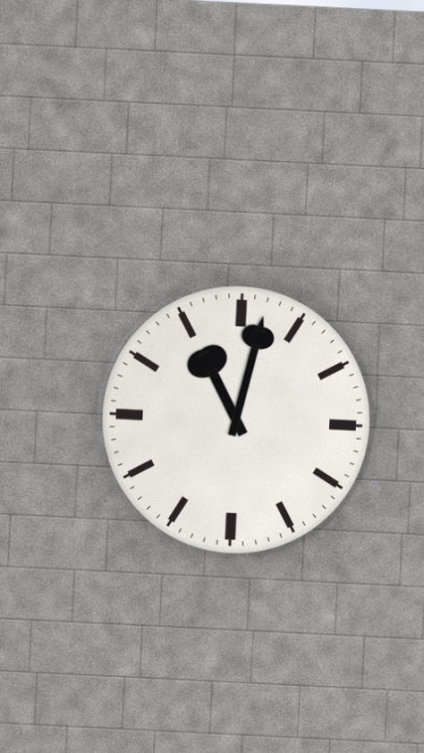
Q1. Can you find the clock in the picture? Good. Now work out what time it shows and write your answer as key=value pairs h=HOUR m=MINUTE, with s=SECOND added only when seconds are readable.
h=11 m=2
